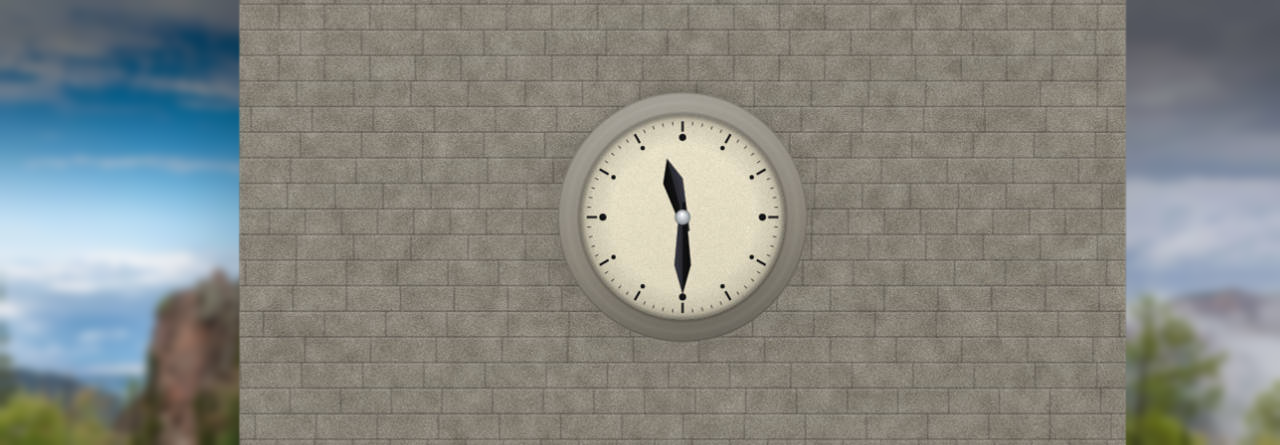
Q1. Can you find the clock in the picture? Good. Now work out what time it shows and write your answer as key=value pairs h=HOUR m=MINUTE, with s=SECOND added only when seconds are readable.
h=11 m=30
